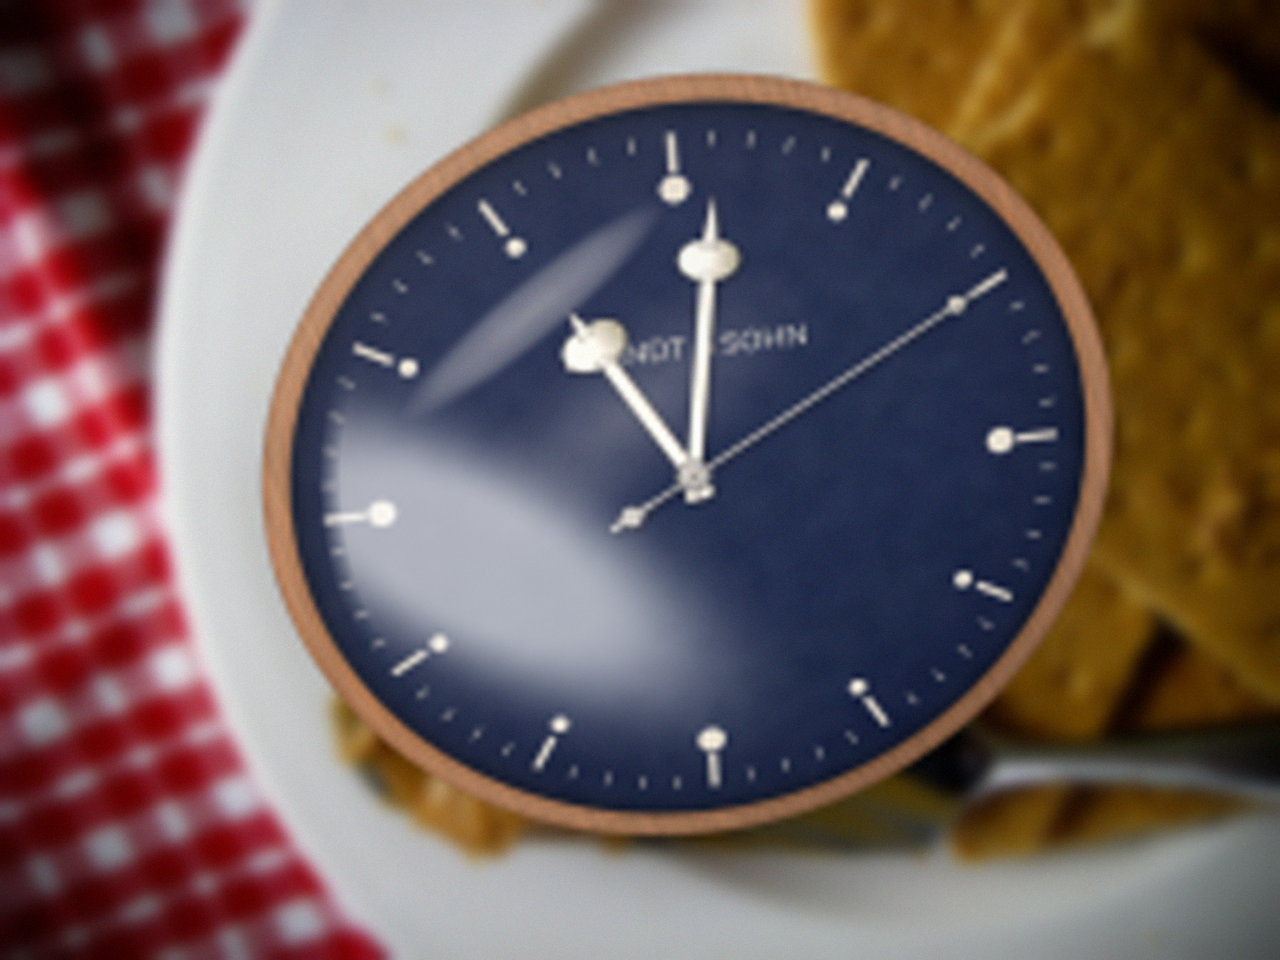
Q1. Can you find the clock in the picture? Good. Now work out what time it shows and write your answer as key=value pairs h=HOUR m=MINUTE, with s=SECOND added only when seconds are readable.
h=11 m=1 s=10
